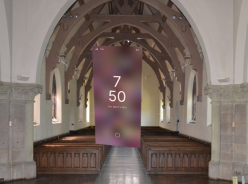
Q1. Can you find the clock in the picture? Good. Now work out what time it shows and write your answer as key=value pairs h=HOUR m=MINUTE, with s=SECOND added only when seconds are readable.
h=7 m=50
